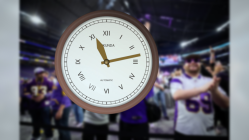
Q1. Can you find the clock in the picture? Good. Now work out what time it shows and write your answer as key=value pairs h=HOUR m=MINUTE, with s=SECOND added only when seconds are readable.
h=11 m=13
